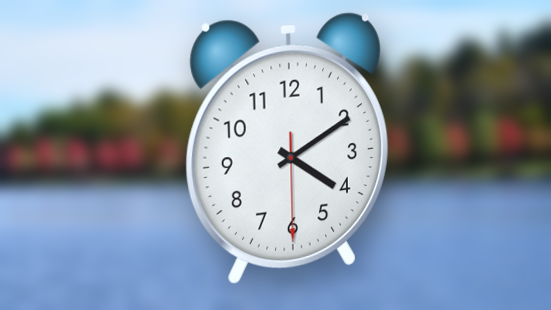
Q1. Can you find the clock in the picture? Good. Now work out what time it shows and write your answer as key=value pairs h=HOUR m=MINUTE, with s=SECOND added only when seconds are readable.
h=4 m=10 s=30
